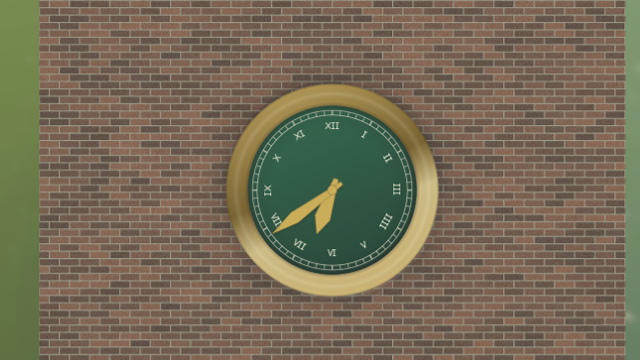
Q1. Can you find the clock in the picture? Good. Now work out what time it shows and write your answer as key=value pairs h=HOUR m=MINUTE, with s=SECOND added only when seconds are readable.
h=6 m=39
